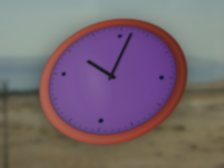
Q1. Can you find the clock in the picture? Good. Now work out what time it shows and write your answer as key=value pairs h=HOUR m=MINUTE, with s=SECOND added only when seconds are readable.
h=10 m=2
